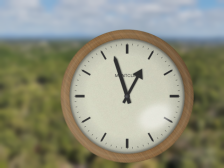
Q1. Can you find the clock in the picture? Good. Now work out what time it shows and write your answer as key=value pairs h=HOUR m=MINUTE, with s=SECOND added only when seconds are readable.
h=12 m=57
